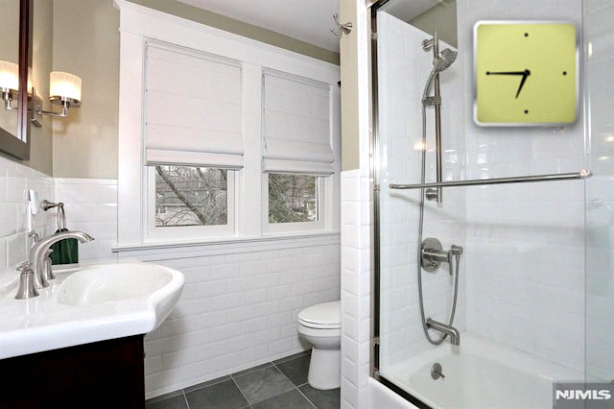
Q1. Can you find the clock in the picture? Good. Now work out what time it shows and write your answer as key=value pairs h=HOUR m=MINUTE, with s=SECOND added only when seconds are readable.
h=6 m=45
